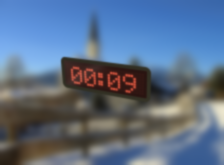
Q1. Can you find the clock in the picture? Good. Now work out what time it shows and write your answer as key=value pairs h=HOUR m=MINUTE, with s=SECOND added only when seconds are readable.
h=0 m=9
